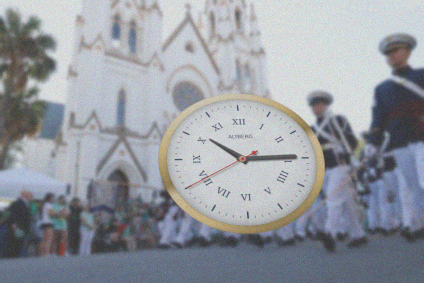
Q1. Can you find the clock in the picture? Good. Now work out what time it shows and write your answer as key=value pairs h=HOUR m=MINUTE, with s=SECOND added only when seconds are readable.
h=10 m=14 s=40
